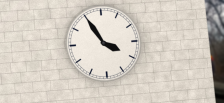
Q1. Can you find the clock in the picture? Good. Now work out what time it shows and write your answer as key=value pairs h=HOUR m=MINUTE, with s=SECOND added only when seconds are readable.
h=3 m=55
